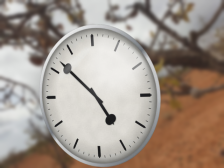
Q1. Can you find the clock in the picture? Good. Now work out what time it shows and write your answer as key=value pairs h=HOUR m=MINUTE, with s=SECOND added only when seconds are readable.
h=4 m=52
